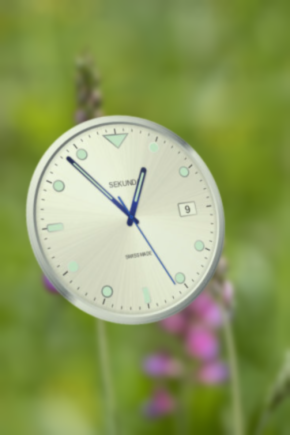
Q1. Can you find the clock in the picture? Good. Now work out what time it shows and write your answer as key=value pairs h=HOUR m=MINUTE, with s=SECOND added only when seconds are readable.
h=12 m=53 s=26
